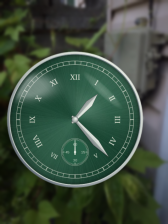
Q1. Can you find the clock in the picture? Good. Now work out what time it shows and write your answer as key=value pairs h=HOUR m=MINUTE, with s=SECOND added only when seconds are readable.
h=1 m=23
